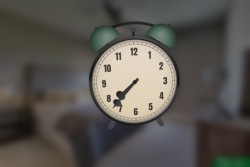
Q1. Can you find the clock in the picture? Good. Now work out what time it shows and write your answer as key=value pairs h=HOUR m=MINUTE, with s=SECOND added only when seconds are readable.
h=7 m=37
